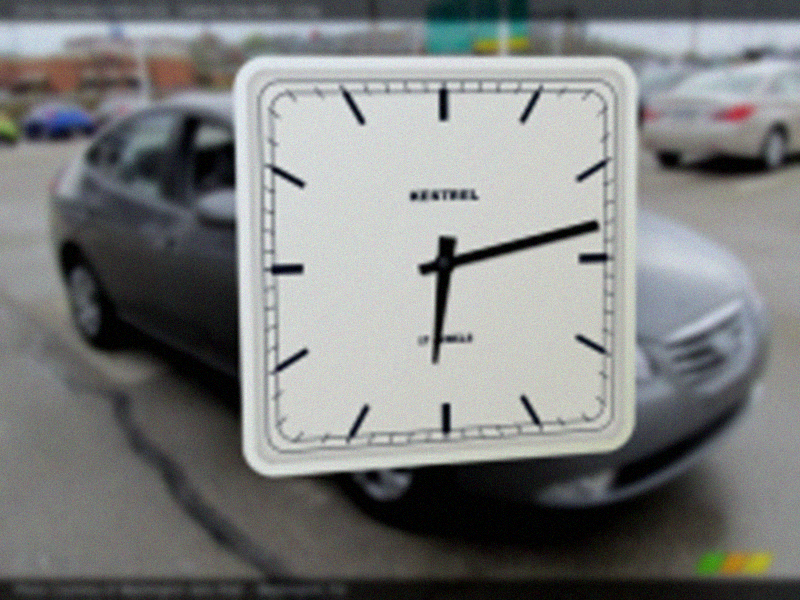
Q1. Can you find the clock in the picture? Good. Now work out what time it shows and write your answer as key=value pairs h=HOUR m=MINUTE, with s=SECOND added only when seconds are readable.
h=6 m=13
